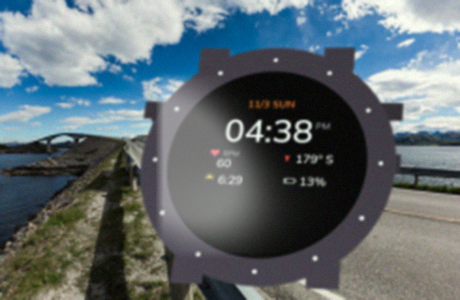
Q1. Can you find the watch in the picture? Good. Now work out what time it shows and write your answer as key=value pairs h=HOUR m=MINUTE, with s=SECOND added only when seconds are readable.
h=4 m=38
